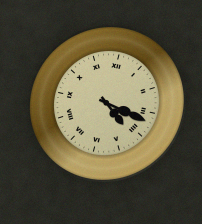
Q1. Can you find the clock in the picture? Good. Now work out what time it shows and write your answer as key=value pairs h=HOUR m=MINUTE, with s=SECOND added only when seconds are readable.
h=4 m=17
